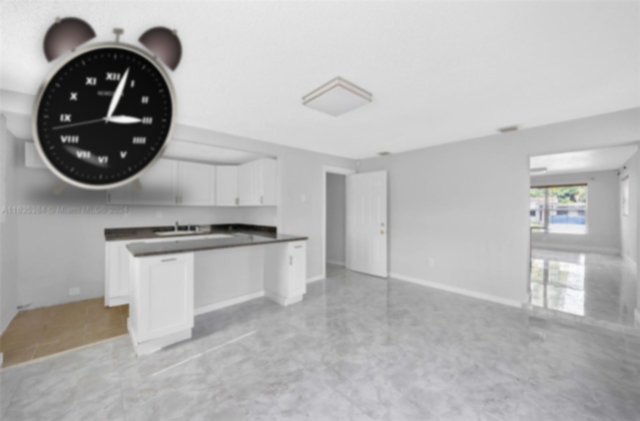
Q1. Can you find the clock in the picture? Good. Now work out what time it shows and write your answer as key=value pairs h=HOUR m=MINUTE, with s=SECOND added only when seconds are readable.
h=3 m=2 s=43
